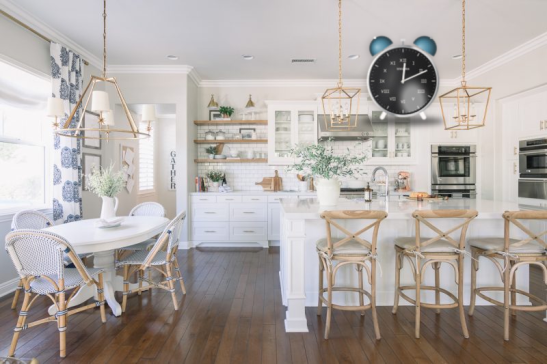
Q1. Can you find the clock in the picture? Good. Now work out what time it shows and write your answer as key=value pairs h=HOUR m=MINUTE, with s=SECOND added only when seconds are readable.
h=12 m=11
